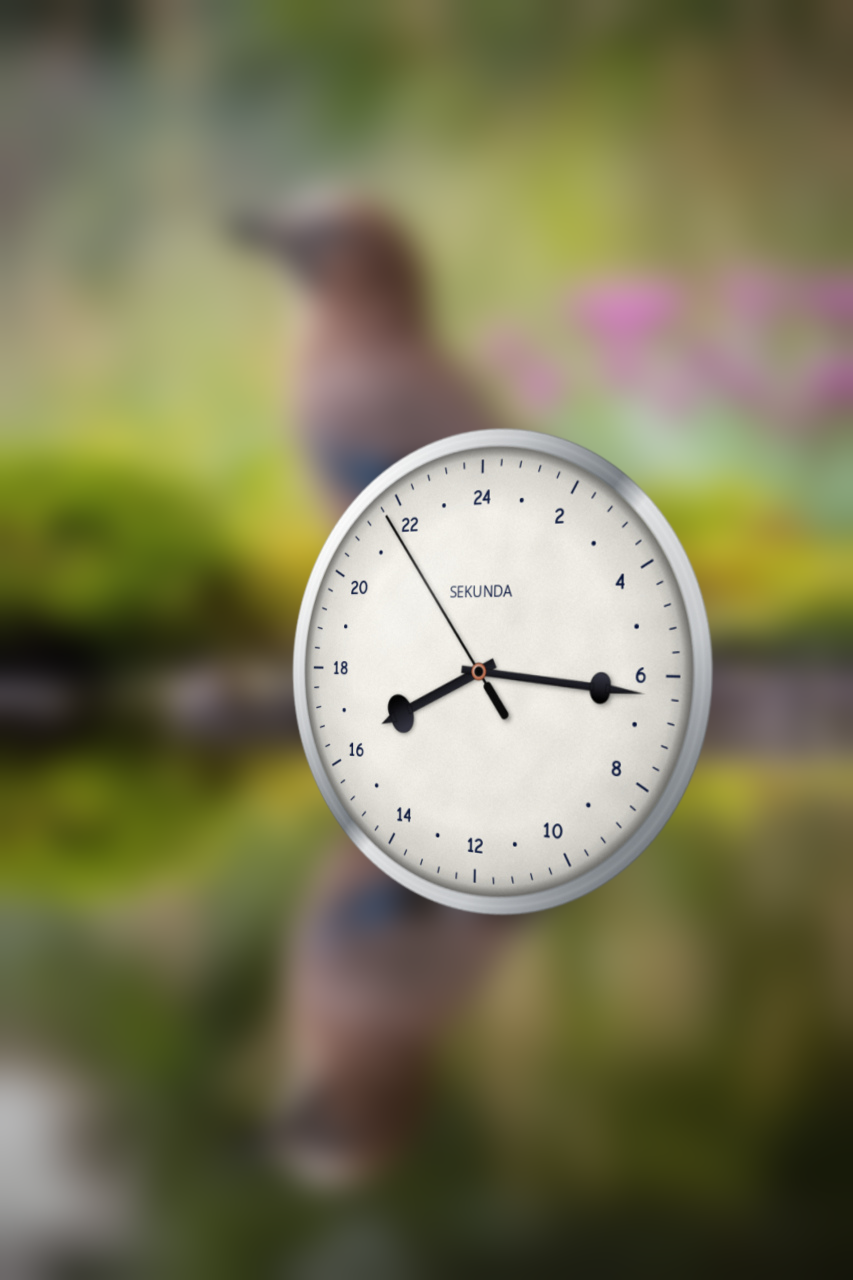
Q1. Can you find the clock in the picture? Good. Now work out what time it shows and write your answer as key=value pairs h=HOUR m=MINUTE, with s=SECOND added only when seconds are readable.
h=16 m=15 s=54
